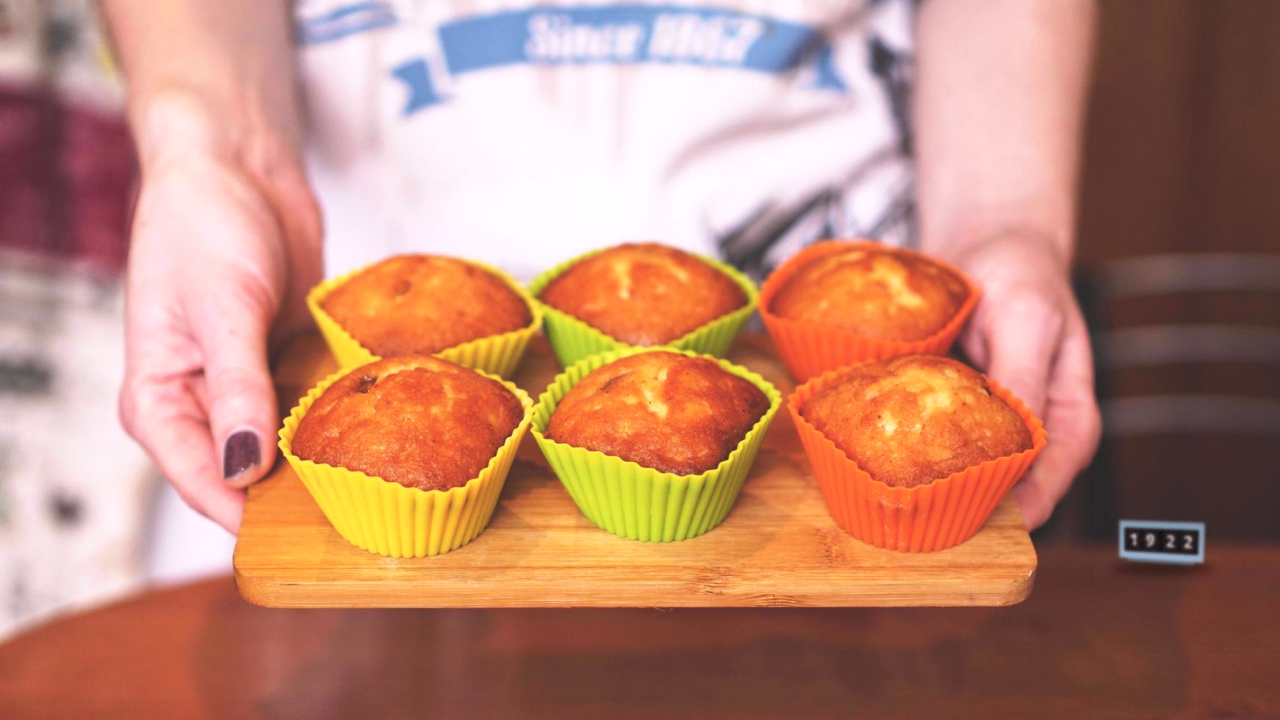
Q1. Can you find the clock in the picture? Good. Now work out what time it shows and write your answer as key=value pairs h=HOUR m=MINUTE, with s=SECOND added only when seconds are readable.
h=19 m=22
